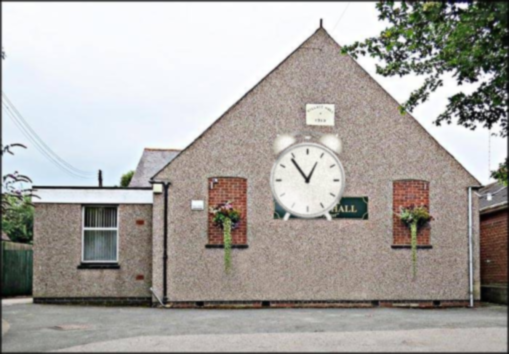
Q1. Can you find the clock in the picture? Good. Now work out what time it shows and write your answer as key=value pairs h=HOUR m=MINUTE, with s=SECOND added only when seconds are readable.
h=12 m=54
